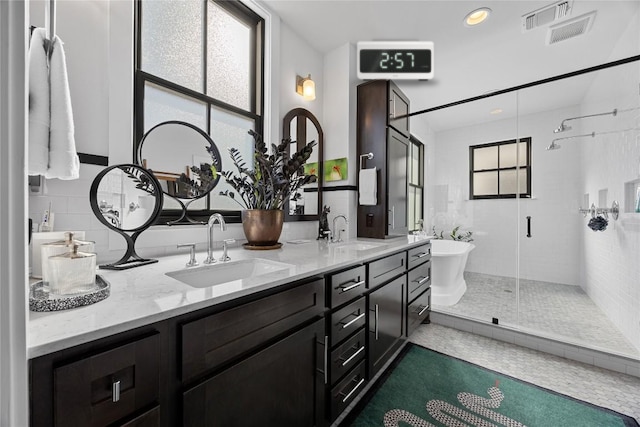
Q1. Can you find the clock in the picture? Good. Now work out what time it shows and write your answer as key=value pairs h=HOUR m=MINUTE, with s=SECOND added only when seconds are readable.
h=2 m=57
